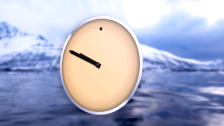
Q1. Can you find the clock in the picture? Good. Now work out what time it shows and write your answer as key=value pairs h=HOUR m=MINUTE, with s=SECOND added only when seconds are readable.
h=9 m=48
